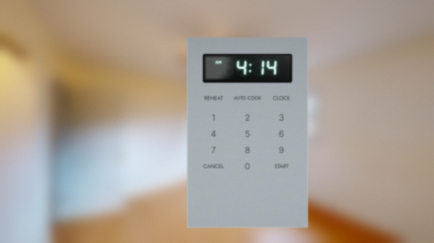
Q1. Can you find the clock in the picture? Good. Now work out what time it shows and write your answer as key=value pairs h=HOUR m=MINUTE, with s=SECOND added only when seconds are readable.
h=4 m=14
